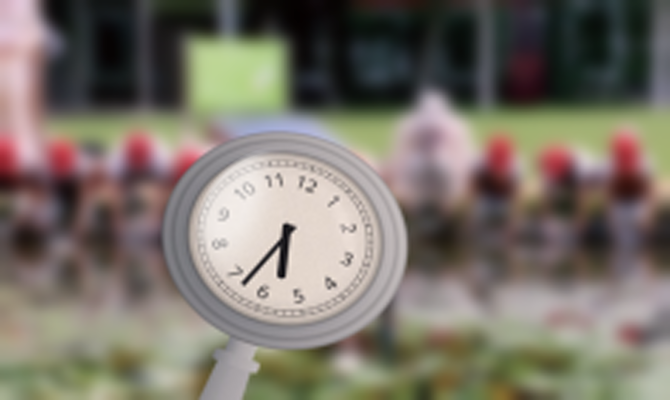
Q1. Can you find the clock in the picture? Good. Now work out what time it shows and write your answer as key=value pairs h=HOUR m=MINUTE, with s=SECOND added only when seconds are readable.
h=5 m=33
